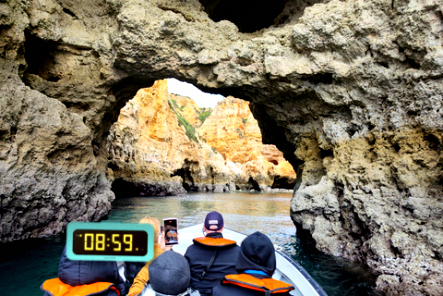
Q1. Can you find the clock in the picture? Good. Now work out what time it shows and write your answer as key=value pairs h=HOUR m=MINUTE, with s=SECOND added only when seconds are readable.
h=8 m=59
